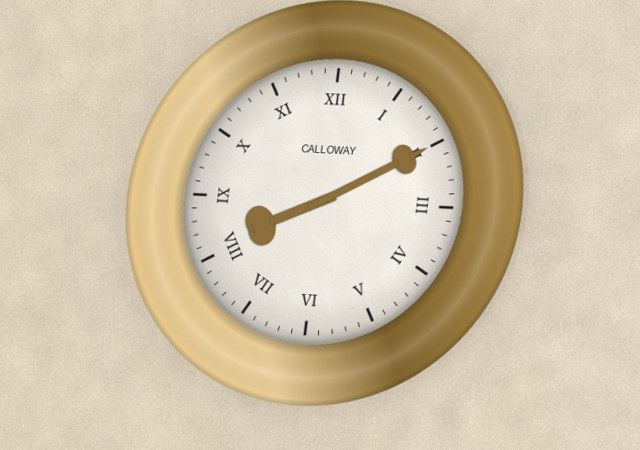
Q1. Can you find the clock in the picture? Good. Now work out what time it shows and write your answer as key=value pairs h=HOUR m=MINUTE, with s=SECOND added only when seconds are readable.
h=8 m=10
